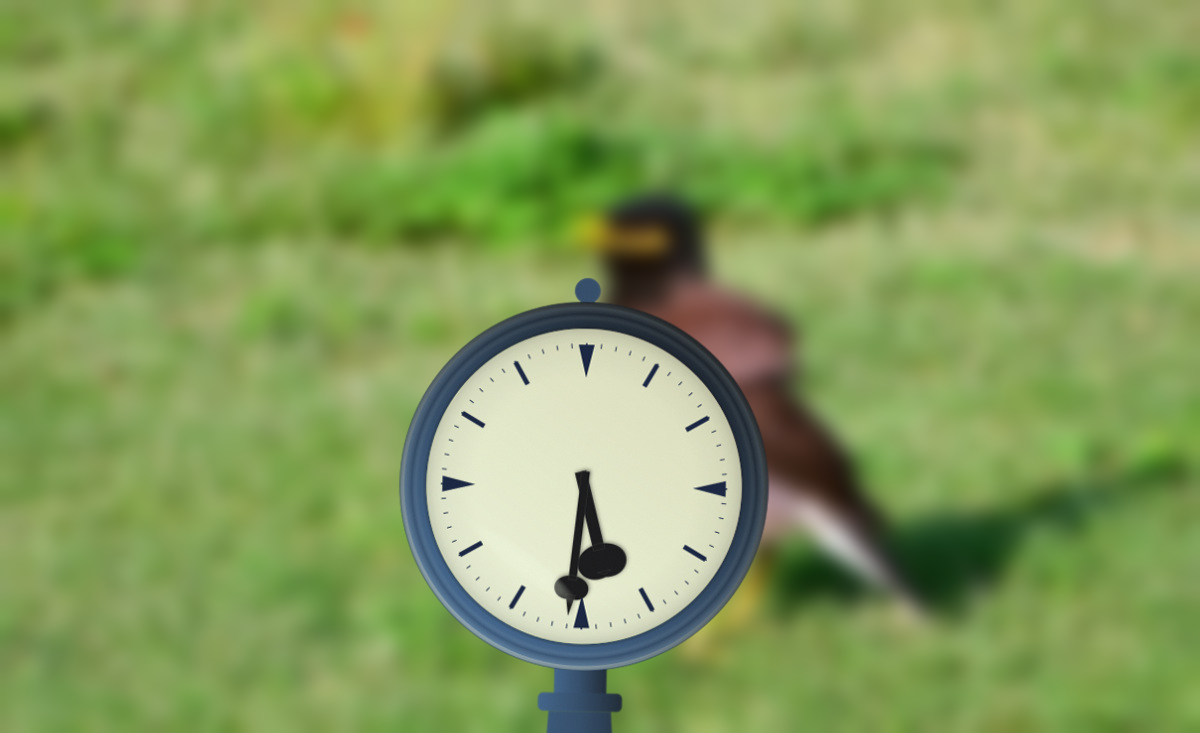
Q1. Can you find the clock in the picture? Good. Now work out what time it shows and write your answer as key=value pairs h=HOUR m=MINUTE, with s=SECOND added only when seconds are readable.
h=5 m=31
